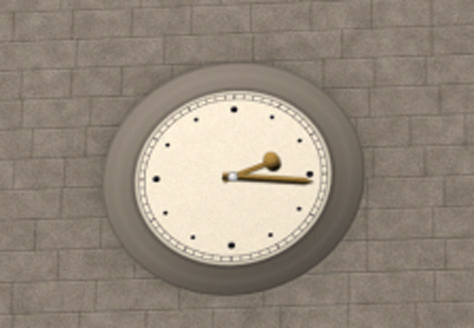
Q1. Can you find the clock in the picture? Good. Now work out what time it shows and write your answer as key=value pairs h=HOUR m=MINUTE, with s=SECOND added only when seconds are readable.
h=2 m=16
